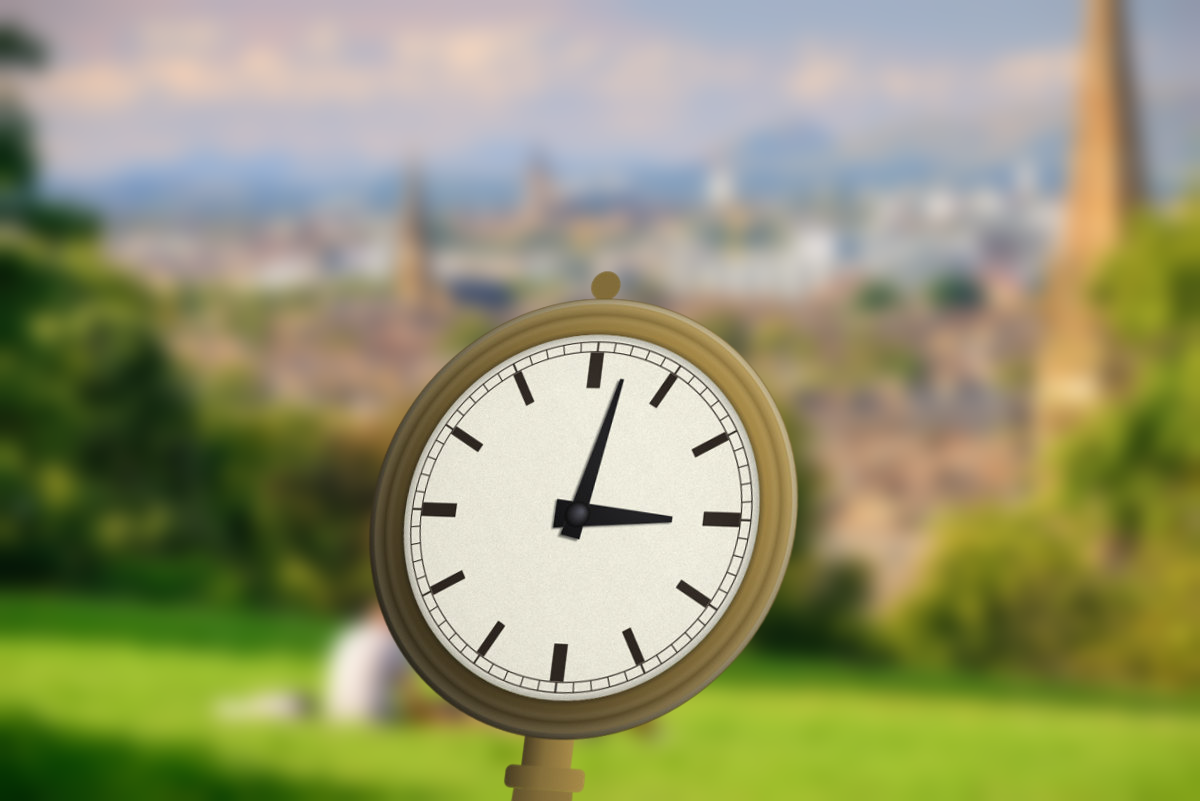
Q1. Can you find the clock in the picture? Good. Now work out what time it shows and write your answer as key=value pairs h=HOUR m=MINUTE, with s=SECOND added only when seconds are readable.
h=3 m=2
